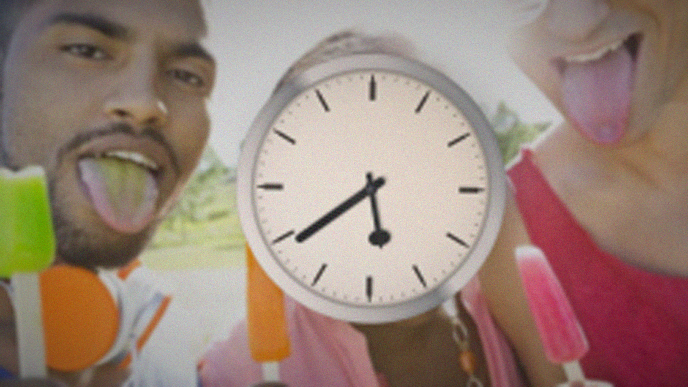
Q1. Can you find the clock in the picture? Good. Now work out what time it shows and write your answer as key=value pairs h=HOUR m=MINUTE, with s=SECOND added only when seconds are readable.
h=5 m=39
